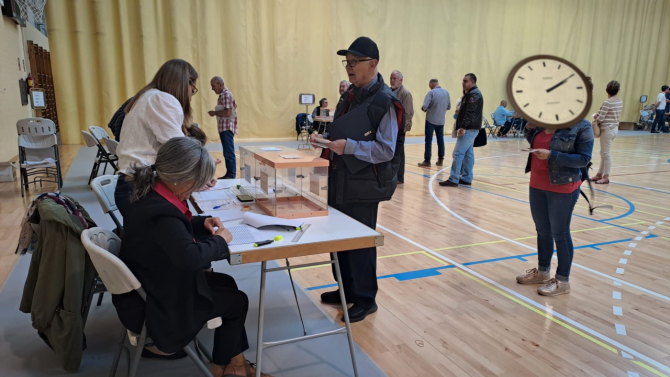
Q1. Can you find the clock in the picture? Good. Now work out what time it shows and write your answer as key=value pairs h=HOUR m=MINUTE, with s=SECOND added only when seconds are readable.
h=2 m=10
